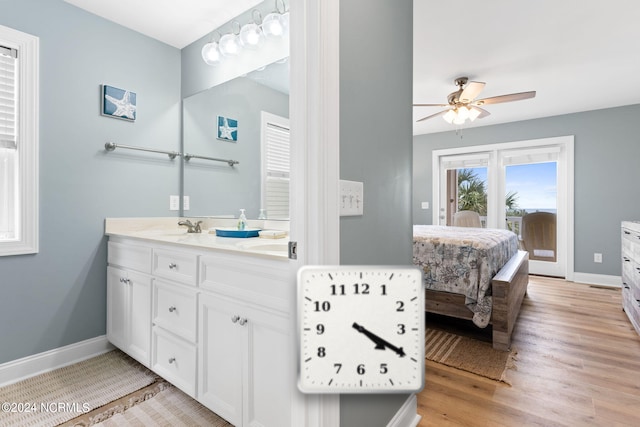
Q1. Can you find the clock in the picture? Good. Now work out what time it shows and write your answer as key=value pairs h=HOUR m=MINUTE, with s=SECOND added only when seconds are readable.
h=4 m=20
